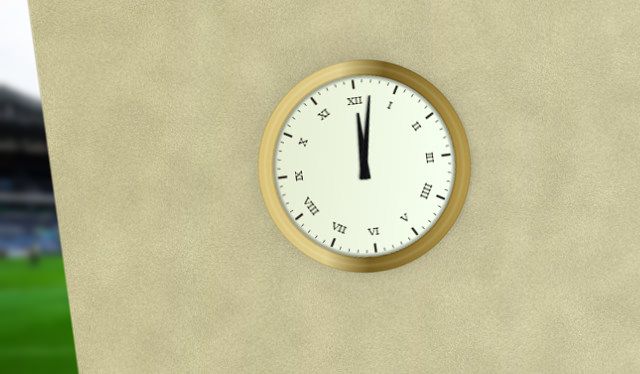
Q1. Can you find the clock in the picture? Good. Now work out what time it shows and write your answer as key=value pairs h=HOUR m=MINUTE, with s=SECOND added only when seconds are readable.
h=12 m=2
